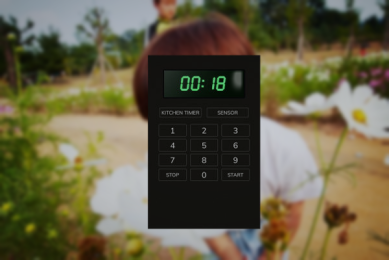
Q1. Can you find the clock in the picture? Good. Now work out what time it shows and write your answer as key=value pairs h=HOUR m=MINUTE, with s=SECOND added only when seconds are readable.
h=0 m=18
